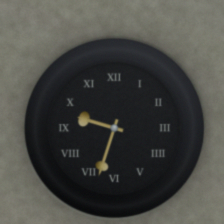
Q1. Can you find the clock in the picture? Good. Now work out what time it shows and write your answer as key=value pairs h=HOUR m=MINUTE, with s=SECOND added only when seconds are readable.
h=9 m=33
